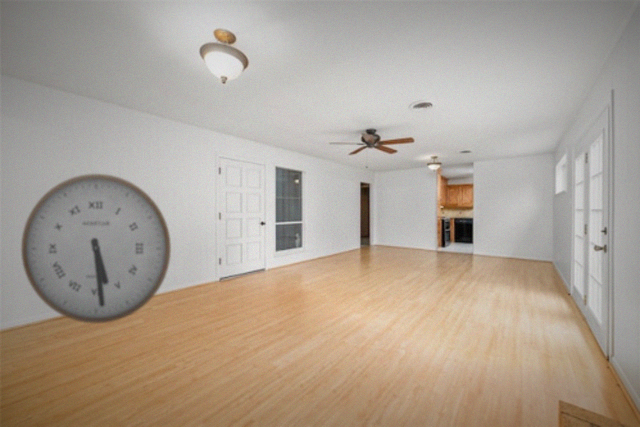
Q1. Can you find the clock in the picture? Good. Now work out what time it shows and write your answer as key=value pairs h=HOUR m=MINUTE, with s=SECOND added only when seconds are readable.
h=5 m=29
